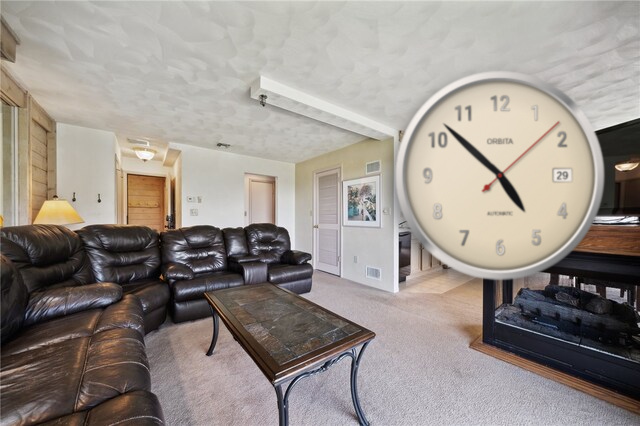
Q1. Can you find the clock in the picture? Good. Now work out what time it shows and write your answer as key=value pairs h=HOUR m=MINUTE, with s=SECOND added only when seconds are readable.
h=4 m=52 s=8
